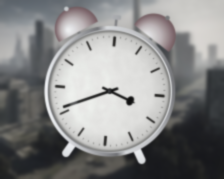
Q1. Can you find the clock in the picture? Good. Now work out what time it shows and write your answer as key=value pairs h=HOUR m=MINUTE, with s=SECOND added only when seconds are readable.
h=3 m=41
